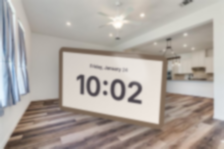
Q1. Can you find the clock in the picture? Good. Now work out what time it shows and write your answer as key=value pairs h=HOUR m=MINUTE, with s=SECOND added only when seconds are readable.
h=10 m=2
